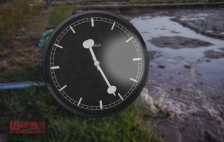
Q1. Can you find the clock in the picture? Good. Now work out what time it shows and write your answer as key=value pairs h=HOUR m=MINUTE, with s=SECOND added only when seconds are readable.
h=11 m=26
